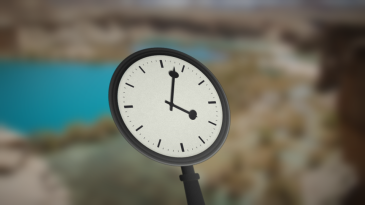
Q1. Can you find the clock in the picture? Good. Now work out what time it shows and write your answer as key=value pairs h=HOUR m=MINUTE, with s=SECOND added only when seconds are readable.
h=4 m=3
